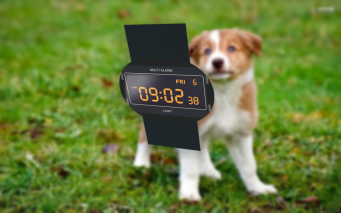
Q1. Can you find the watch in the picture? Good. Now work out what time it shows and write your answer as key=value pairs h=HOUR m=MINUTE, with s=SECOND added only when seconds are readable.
h=9 m=2 s=38
